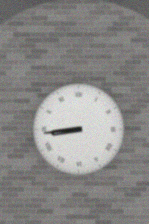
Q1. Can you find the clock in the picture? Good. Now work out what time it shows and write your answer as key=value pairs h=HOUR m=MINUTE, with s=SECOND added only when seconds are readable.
h=8 m=44
